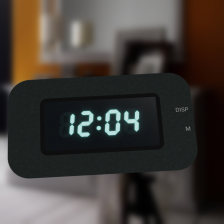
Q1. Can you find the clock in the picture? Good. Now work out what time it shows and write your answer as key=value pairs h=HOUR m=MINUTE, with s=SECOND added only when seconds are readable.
h=12 m=4
